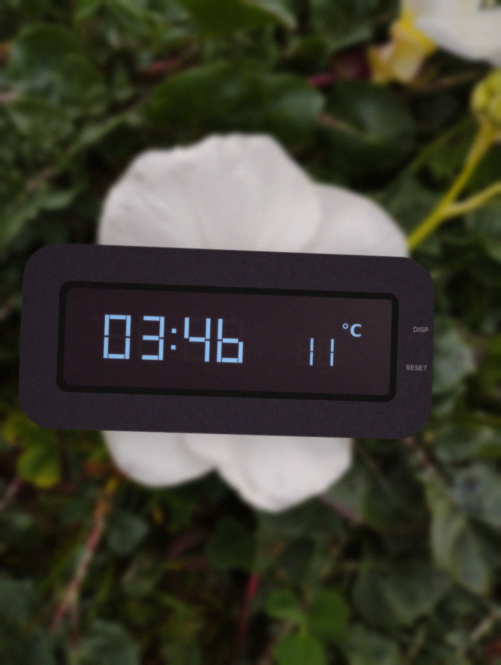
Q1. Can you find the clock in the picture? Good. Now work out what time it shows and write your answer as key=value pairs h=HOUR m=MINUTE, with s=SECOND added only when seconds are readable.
h=3 m=46
